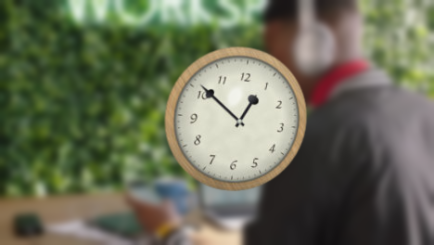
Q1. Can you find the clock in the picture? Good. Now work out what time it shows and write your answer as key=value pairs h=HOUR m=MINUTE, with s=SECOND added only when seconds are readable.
h=12 m=51
